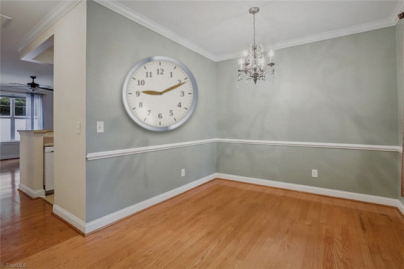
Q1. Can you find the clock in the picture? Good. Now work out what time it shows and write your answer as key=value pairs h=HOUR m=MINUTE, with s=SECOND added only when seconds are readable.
h=9 m=11
